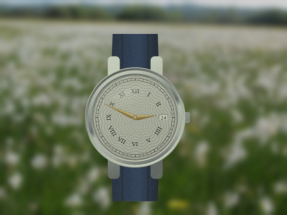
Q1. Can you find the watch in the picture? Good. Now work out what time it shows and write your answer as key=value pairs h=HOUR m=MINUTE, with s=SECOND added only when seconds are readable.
h=2 m=49
